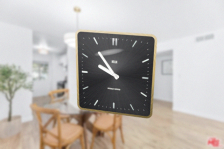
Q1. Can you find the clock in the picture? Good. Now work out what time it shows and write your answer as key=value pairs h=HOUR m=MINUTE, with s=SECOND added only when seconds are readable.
h=9 m=54
